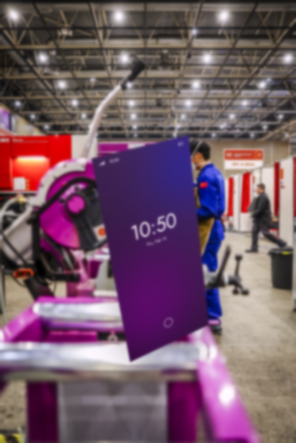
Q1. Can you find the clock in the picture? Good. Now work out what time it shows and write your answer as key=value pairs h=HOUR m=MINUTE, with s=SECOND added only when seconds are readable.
h=10 m=50
